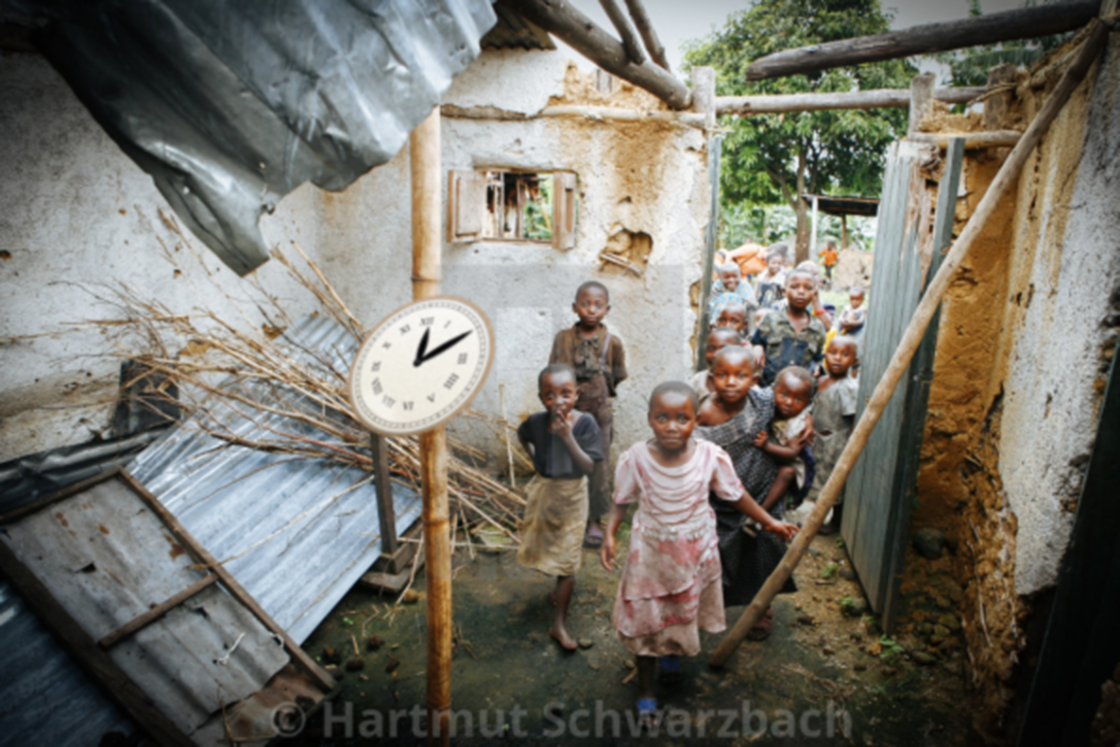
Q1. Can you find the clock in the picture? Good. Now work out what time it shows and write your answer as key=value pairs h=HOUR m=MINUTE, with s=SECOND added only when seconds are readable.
h=12 m=10
